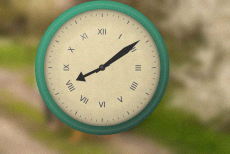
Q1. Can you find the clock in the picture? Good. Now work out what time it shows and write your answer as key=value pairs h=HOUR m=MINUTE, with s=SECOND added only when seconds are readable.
h=8 m=9
